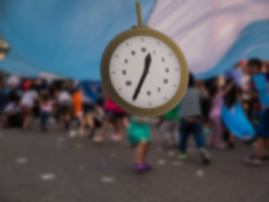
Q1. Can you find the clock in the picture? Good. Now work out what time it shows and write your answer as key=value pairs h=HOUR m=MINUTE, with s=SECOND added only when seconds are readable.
h=12 m=35
